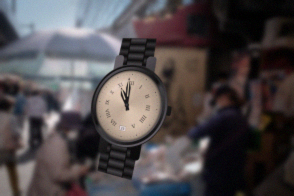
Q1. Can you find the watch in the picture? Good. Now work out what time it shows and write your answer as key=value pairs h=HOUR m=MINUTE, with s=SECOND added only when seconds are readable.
h=10 m=59
